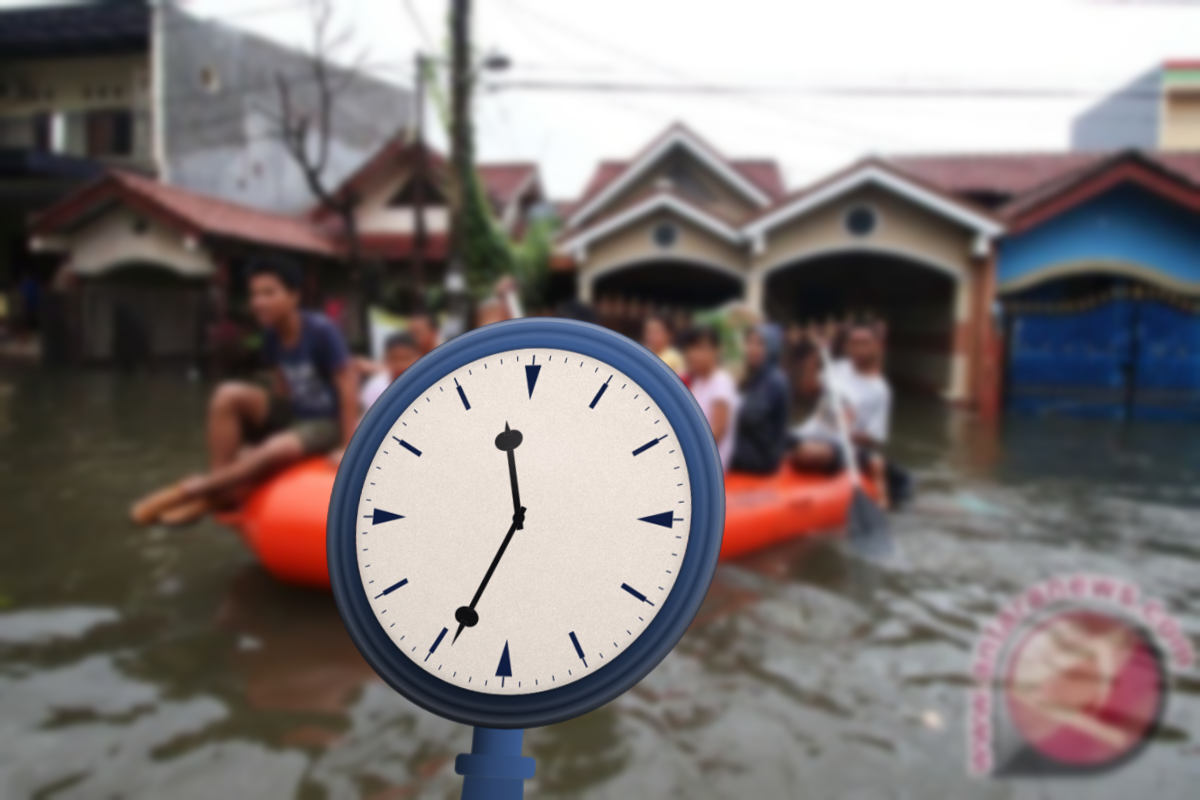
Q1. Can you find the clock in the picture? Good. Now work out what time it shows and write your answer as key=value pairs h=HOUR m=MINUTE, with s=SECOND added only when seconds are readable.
h=11 m=34
